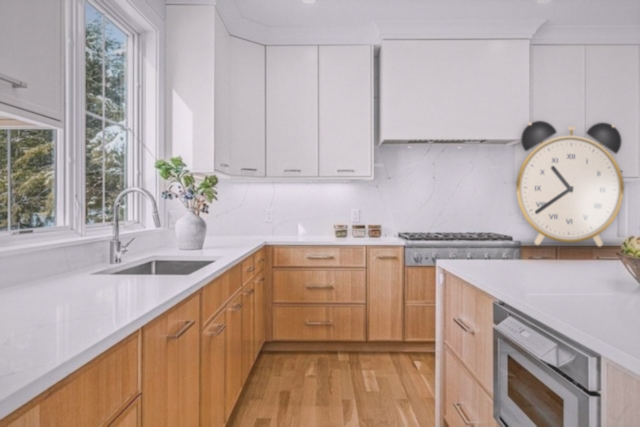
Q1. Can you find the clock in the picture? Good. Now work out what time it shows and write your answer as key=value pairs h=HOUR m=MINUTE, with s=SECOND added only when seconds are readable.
h=10 m=39
